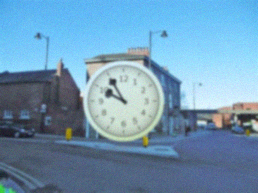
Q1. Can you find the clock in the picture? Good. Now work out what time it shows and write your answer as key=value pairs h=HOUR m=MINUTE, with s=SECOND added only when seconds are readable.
h=9 m=55
